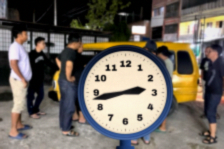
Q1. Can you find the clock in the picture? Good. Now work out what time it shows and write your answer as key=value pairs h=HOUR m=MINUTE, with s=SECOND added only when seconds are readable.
h=2 m=43
